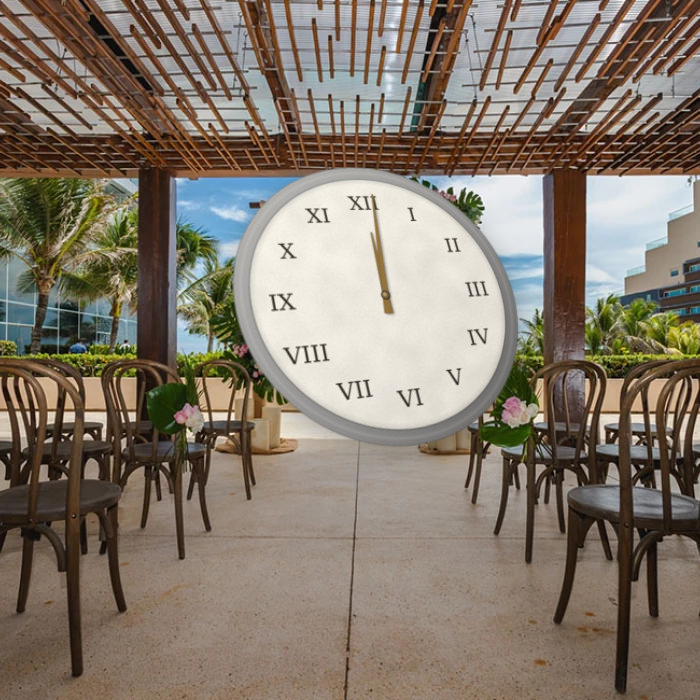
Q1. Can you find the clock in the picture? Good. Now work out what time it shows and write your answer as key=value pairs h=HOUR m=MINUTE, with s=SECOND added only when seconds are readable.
h=12 m=1
